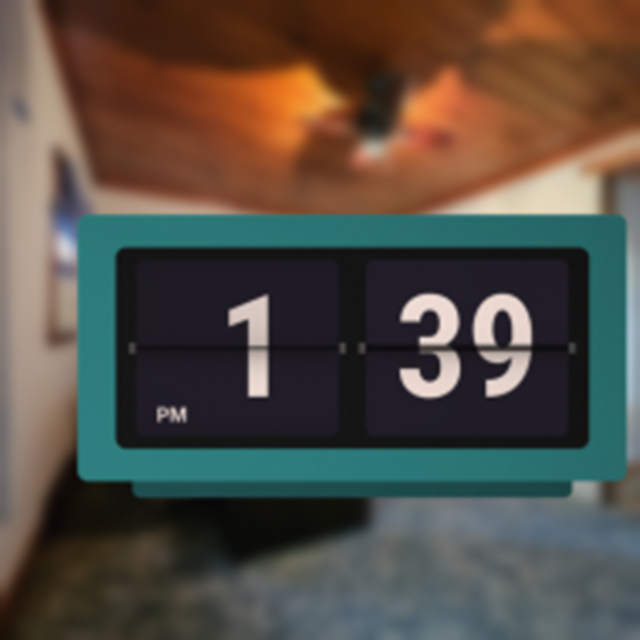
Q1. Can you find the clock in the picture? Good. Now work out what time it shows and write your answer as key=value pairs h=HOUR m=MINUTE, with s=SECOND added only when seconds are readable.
h=1 m=39
